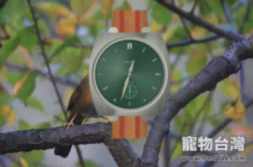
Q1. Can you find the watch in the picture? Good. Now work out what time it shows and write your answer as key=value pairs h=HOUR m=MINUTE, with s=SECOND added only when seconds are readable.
h=12 m=33
